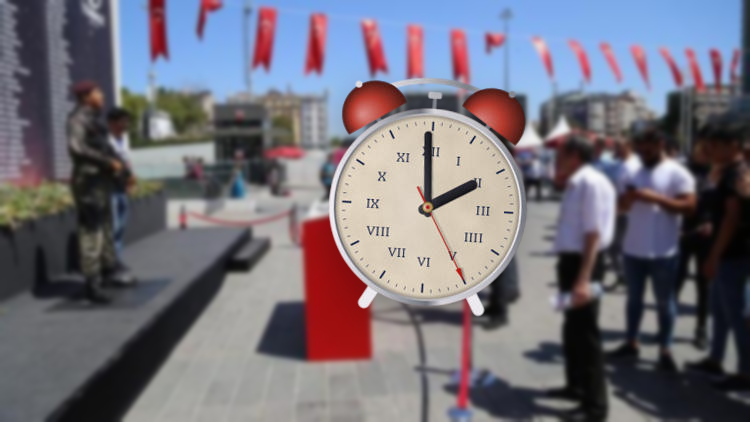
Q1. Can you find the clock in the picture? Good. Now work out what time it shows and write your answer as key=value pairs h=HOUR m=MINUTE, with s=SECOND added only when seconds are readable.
h=1 m=59 s=25
